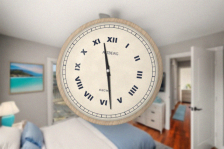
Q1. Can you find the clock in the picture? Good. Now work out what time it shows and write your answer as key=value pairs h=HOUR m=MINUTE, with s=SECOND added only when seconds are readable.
h=11 m=28
